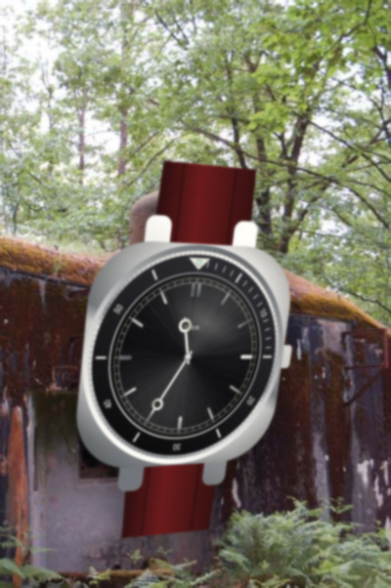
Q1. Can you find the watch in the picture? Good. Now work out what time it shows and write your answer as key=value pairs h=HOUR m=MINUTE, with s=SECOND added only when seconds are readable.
h=11 m=35
